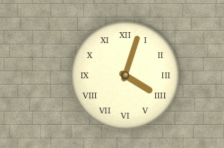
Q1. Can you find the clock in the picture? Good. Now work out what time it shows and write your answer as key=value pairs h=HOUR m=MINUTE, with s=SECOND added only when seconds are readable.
h=4 m=3
